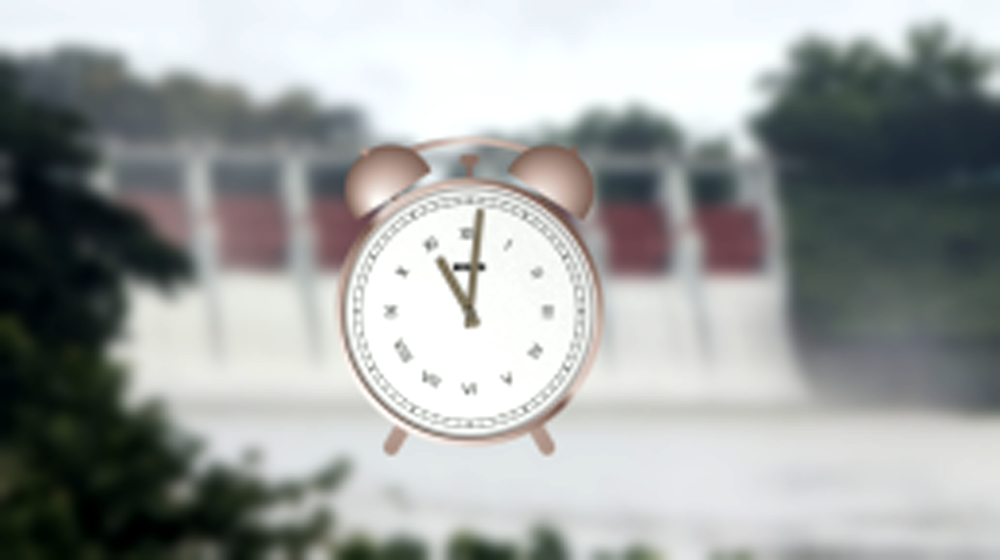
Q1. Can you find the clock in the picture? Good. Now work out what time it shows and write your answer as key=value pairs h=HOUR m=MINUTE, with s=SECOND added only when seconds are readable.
h=11 m=1
